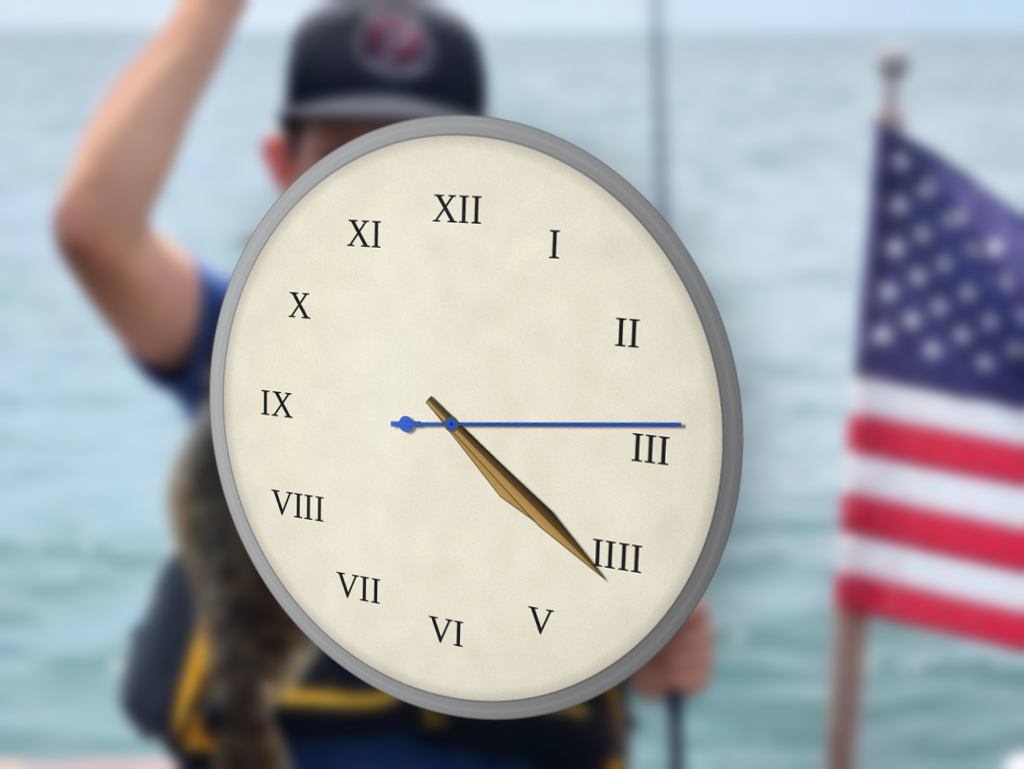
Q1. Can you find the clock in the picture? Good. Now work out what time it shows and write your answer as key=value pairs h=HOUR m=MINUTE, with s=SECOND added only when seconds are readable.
h=4 m=21 s=14
